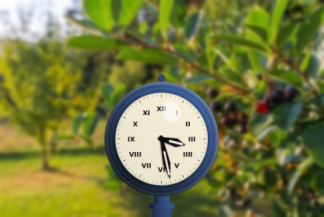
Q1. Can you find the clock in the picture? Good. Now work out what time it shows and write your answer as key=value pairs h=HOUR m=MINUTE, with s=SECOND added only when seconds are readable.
h=3 m=28
